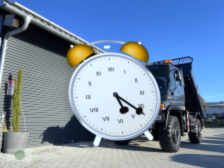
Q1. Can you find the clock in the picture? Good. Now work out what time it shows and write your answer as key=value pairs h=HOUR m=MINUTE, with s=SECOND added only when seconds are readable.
h=5 m=22
